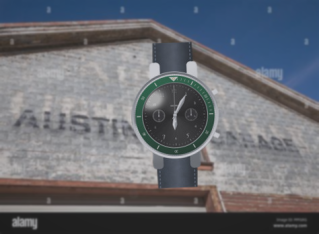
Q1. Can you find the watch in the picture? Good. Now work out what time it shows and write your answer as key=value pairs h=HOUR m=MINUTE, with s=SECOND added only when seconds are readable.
h=6 m=5
